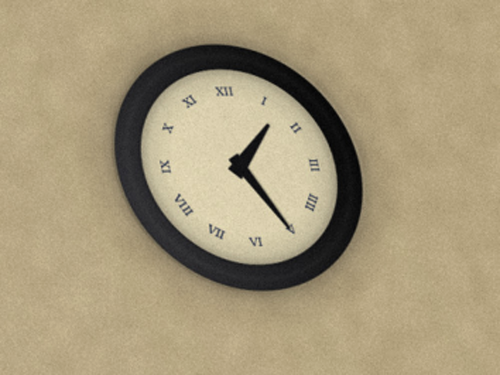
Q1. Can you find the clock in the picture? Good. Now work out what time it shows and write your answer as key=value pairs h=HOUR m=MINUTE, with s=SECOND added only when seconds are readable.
h=1 m=25
